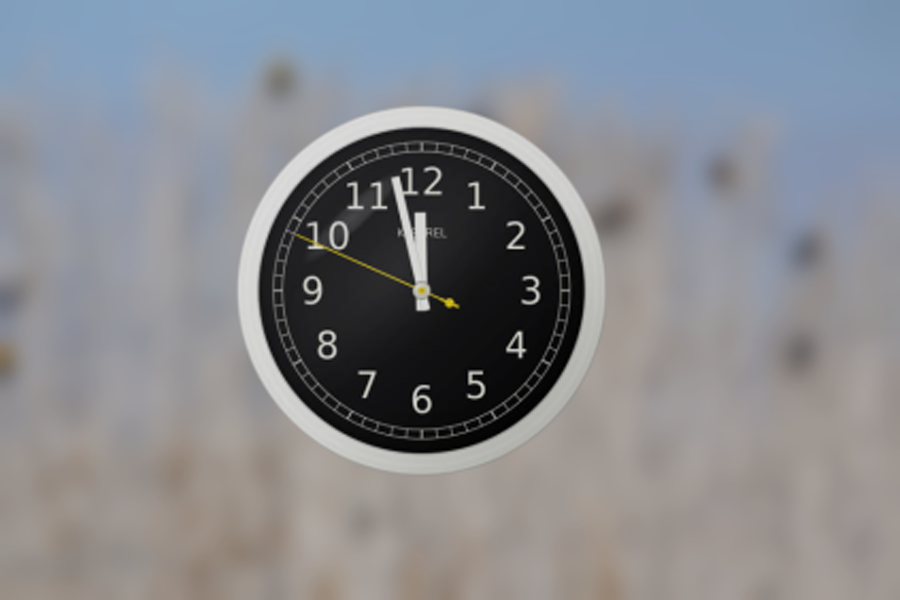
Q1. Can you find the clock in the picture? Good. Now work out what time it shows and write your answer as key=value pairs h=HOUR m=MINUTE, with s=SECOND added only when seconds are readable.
h=11 m=57 s=49
